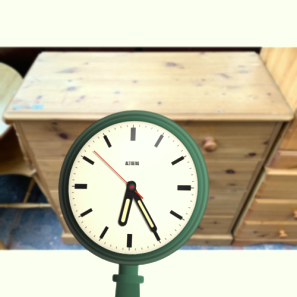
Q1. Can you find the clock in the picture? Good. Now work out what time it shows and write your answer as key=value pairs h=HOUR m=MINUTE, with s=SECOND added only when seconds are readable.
h=6 m=24 s=52
